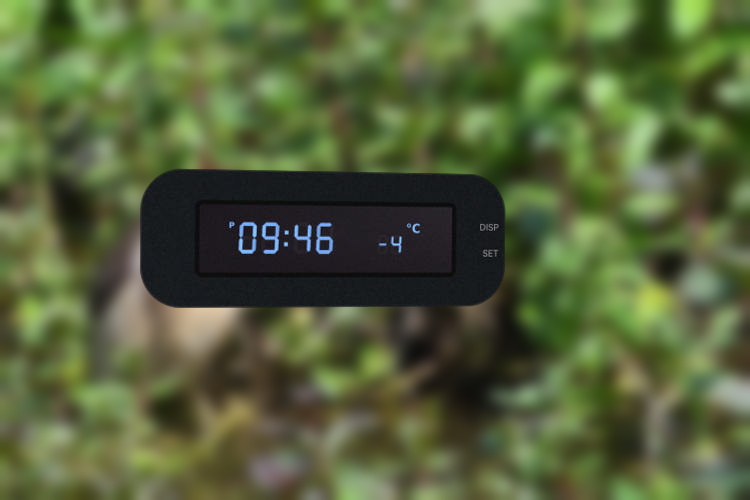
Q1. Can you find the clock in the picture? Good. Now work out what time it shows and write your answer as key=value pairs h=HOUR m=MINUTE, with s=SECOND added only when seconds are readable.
h=9 m=46
